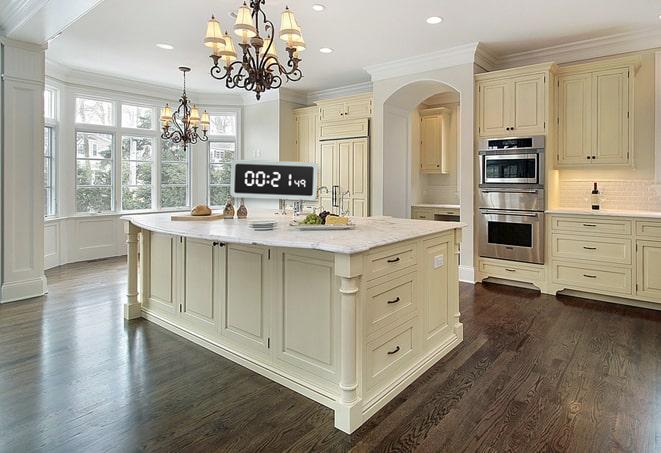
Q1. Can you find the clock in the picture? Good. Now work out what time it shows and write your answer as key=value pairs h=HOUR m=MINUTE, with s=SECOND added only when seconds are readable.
h=0 m=21 s=49
